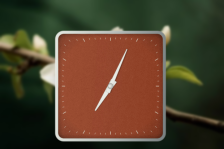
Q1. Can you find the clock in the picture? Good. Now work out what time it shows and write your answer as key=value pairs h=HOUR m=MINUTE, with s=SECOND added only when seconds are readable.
h=7 m=4
